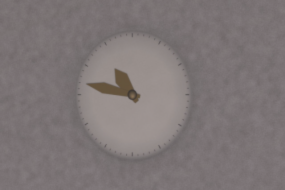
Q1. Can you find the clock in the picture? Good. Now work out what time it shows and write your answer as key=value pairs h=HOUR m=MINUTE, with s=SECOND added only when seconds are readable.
h=10 m=47
